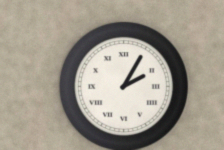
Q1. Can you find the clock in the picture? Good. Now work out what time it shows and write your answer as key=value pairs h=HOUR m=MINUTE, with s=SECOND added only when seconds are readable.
h=2 m=5
